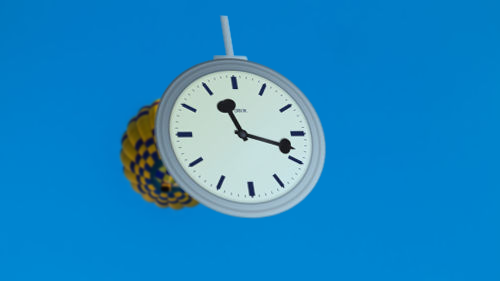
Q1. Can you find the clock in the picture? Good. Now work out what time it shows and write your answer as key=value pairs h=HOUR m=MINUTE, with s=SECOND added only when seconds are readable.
h=11 m=18
